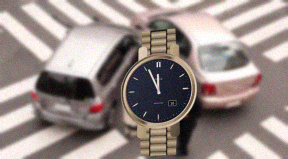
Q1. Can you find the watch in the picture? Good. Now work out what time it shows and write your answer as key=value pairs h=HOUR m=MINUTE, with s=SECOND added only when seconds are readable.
h=11 m=56
